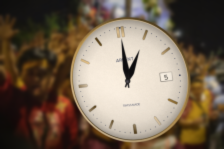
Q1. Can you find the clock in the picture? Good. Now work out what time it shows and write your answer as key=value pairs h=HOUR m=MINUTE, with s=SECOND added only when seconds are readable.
h=1 m=0
